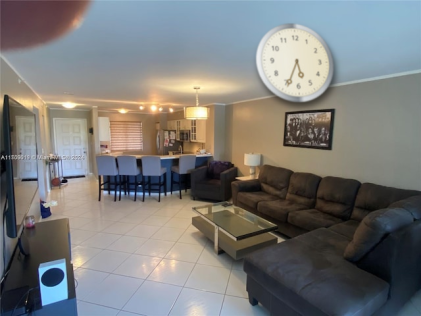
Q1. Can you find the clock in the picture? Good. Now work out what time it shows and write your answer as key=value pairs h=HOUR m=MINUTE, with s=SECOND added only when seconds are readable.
h=5 m=34
